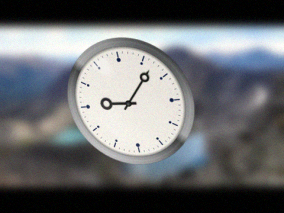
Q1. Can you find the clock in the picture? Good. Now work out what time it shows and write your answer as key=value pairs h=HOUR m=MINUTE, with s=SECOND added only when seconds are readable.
h=9 m=7
